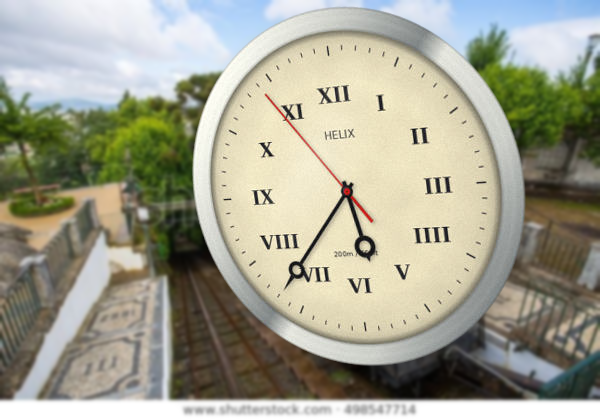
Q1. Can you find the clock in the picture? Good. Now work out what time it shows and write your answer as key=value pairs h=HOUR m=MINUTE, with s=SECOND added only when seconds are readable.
h=5 m=36 s=54
